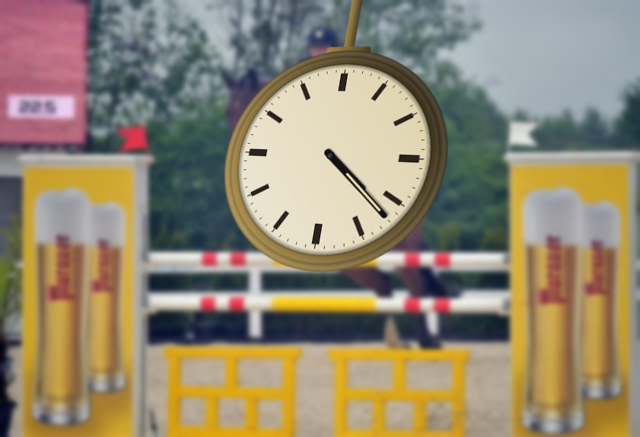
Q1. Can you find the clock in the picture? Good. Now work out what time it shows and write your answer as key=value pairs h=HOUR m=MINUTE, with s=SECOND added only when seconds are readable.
h=4 m=22
